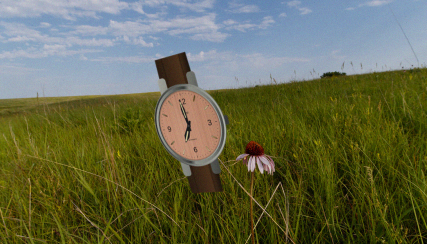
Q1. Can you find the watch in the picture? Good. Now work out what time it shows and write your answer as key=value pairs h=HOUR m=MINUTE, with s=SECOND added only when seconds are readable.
h=6 m=59
